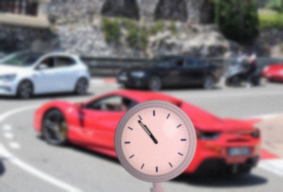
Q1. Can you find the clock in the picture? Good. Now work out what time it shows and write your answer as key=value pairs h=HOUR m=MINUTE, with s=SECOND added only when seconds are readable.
h=10 m=54
